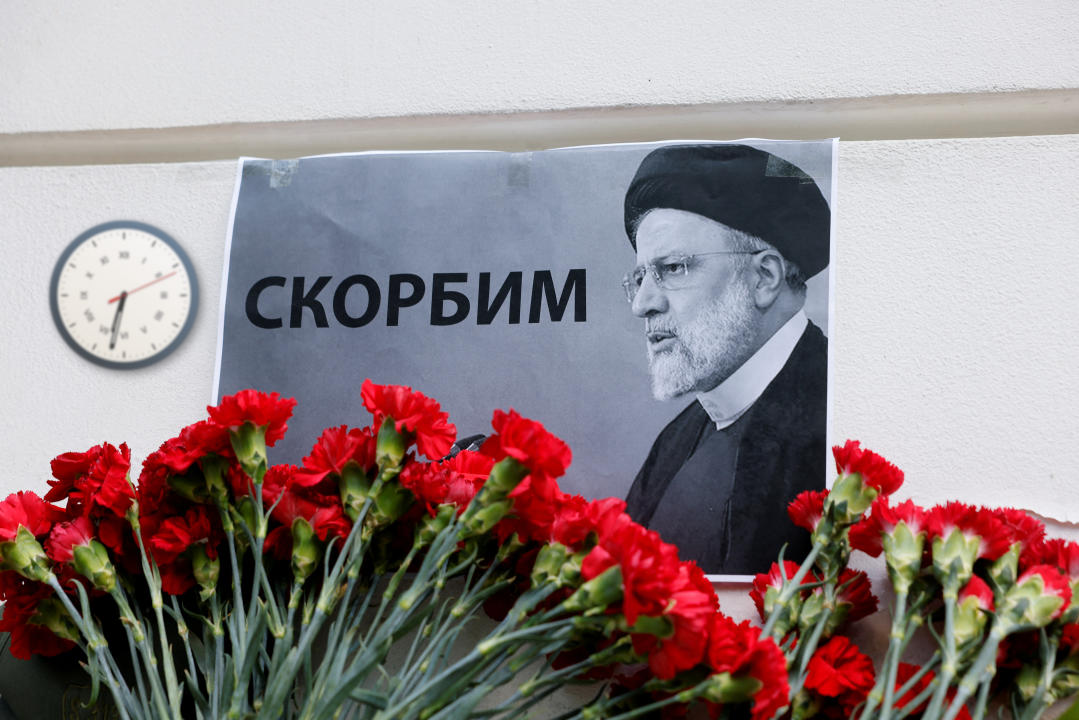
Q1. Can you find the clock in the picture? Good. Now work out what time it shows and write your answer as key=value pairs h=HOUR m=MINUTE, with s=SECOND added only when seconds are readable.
h=6 m=32 s=11
